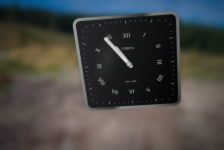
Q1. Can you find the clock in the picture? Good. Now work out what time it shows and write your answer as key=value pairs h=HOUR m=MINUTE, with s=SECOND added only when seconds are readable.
h=10 m=54
